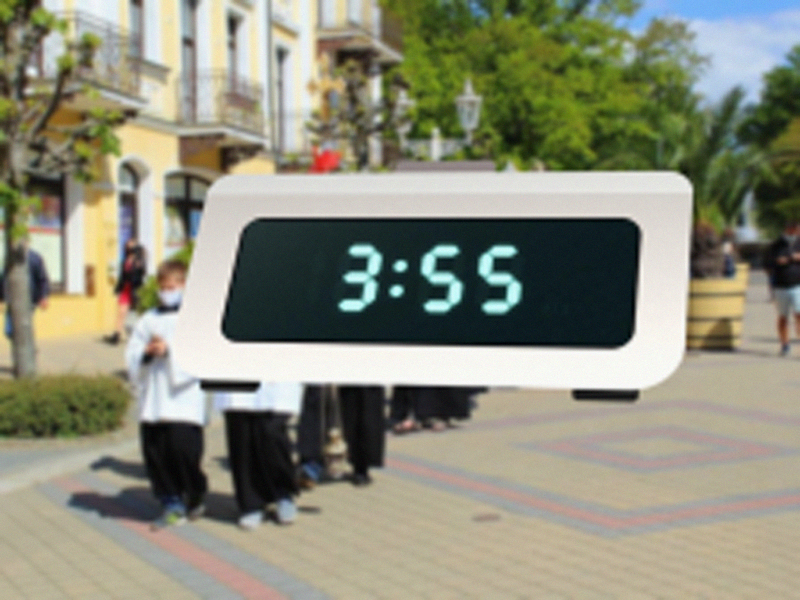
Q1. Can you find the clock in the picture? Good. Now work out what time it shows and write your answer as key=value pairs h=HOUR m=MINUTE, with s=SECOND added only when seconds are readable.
h=3 m=55
